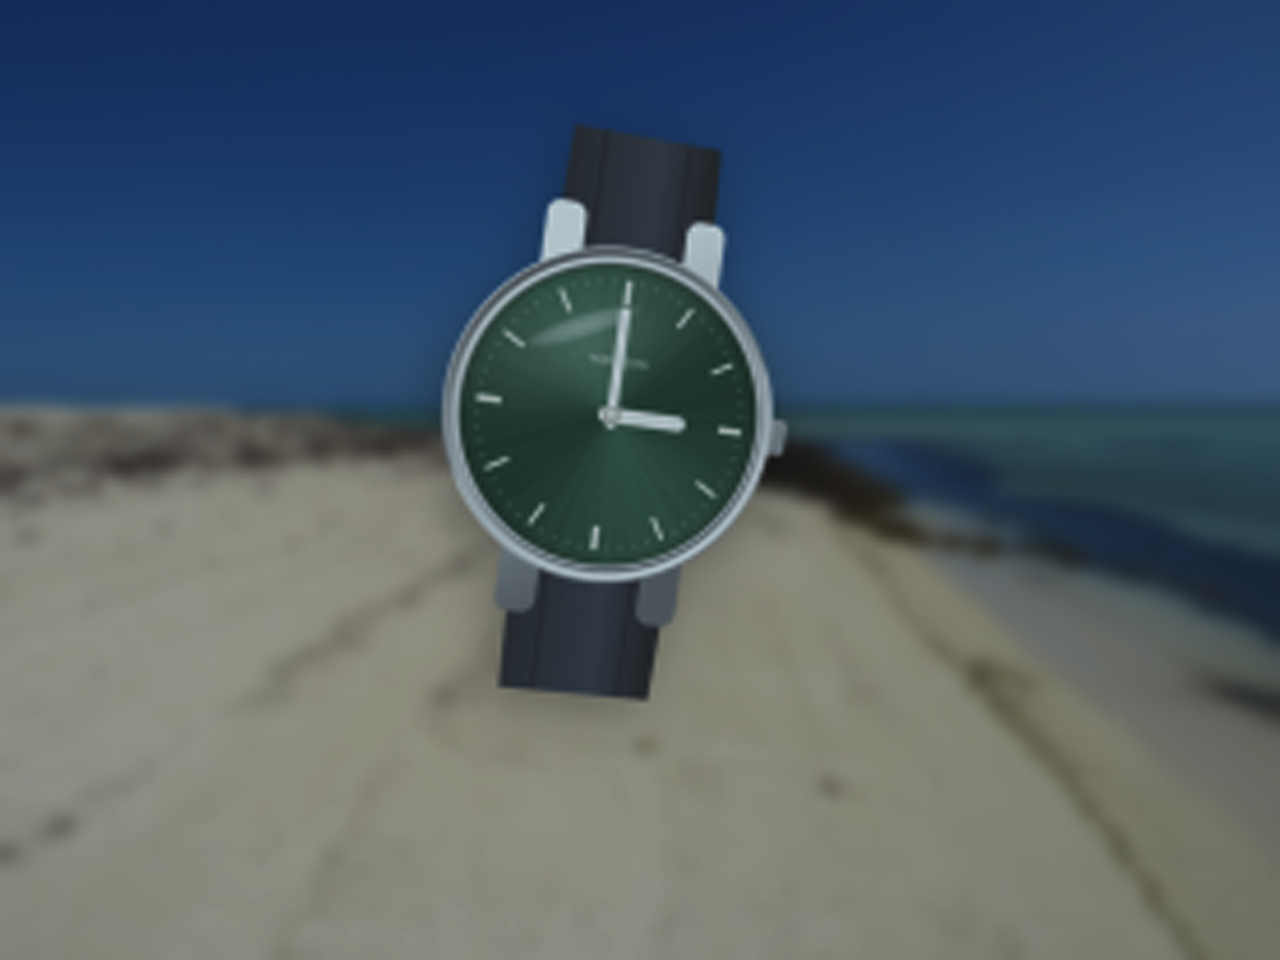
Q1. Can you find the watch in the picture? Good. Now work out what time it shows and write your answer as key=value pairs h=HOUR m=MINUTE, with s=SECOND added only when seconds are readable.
h=3 m=0
